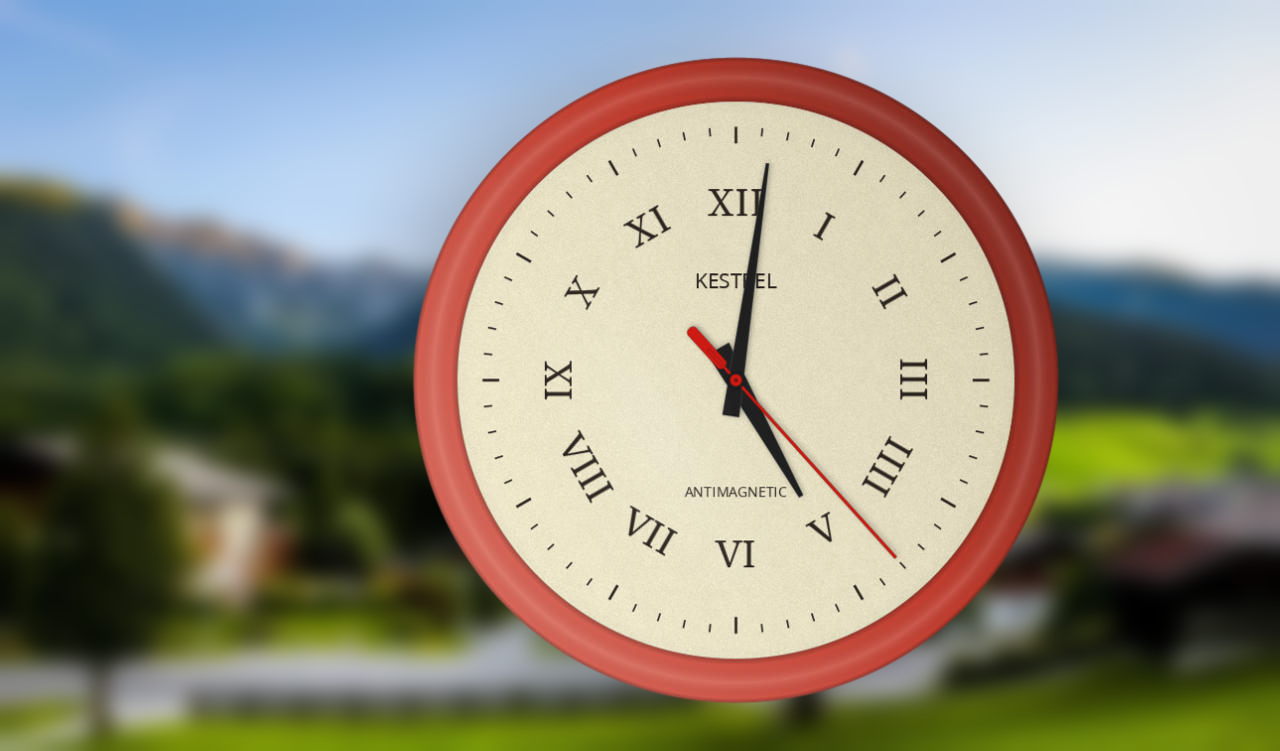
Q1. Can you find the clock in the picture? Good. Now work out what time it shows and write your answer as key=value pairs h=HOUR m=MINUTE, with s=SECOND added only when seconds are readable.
h=5 m=1 s=23
